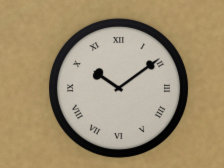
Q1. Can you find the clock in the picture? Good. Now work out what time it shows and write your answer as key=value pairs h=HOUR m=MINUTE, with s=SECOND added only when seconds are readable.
h=10 m=9
